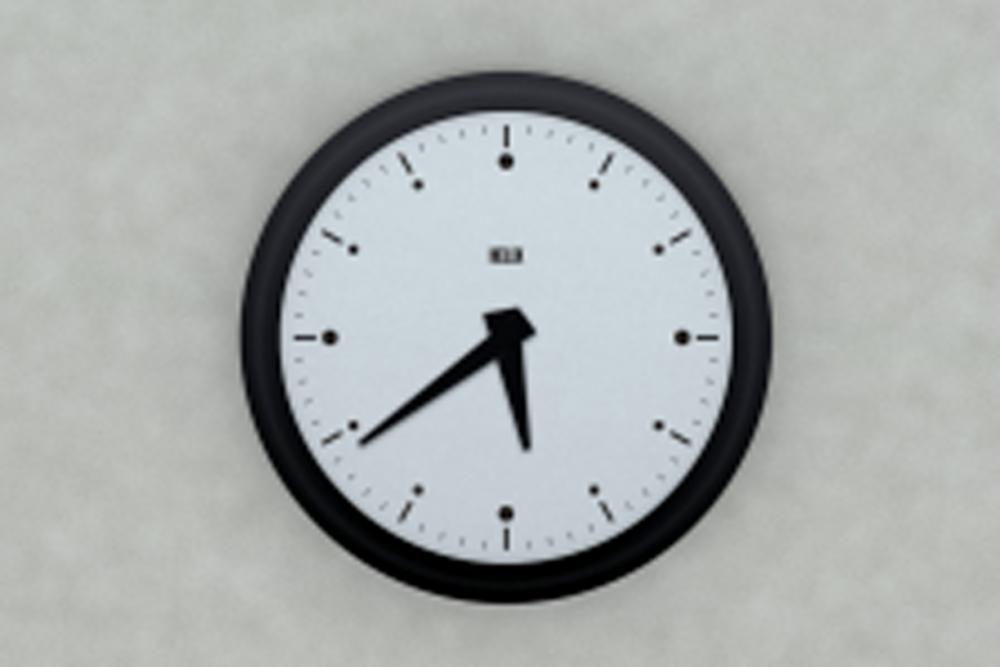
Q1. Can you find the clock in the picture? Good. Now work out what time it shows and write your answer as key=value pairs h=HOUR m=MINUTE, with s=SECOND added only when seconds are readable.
h=5 m=39
